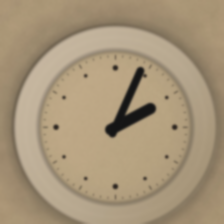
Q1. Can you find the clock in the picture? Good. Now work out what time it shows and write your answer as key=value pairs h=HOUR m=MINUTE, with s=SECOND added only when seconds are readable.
h=2 m=4
